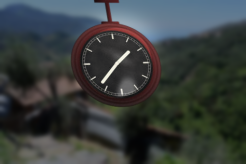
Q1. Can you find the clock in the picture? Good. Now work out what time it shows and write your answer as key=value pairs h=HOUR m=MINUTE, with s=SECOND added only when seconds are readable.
h=1 m=37
